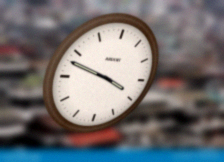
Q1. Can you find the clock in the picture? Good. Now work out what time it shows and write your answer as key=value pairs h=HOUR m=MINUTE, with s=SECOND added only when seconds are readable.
h=3 m=48
